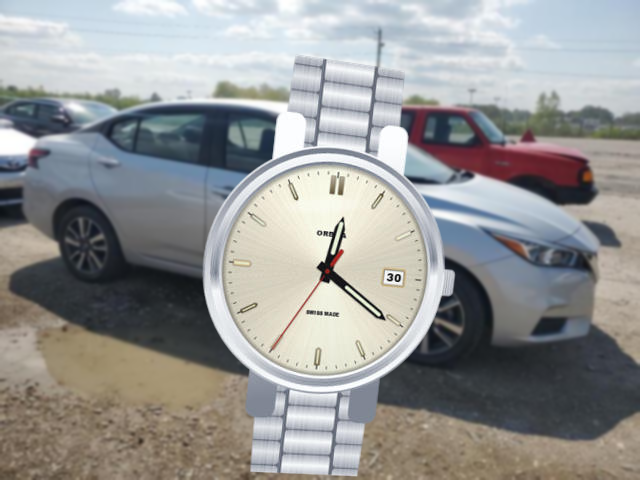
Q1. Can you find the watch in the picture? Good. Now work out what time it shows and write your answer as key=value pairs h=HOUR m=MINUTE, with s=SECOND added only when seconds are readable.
h=12 m=20 s=35
